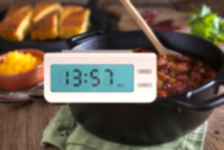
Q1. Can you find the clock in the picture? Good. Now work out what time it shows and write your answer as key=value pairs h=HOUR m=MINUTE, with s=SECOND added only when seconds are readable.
h=13 m=57
